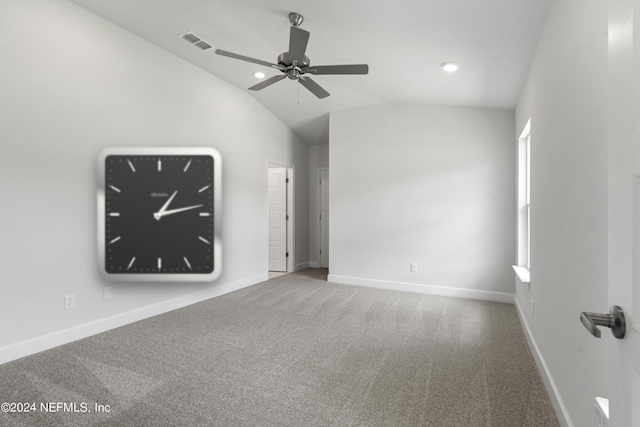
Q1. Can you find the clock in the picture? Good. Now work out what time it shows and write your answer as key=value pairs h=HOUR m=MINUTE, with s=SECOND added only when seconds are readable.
h=1 m=13
